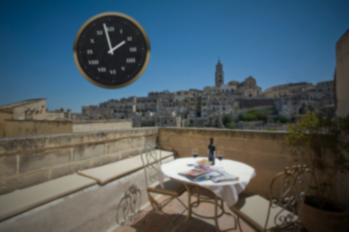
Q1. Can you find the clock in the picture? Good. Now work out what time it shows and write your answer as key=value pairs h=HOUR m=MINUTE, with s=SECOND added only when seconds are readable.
h=1 m=58
